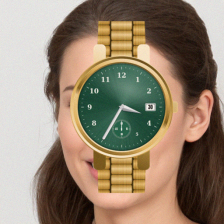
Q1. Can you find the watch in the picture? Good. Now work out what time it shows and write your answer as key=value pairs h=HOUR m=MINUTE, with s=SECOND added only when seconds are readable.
h=3 m=35
